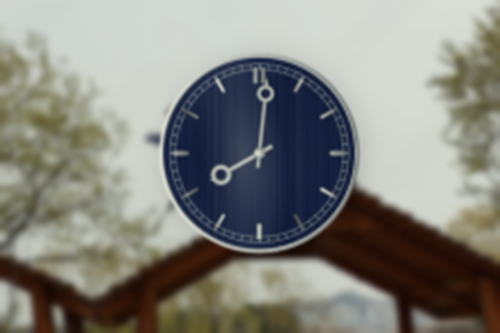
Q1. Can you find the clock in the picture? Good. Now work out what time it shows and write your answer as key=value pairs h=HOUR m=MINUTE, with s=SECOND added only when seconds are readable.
h=8 m=1
